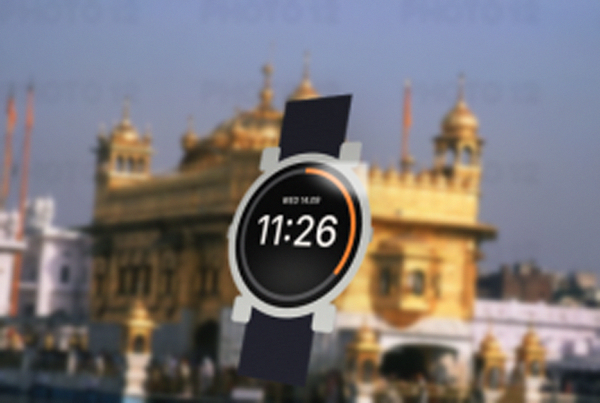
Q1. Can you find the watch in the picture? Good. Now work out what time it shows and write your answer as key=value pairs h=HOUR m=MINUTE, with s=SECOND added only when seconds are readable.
h=11 m=26
